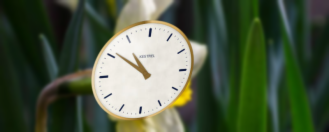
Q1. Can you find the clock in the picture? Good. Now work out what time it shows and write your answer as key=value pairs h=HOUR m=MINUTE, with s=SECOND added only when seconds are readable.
h=10 m=51
